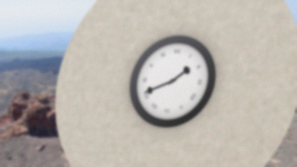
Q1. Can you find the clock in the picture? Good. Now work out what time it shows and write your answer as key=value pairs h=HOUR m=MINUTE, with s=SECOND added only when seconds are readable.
h=1 m=41
